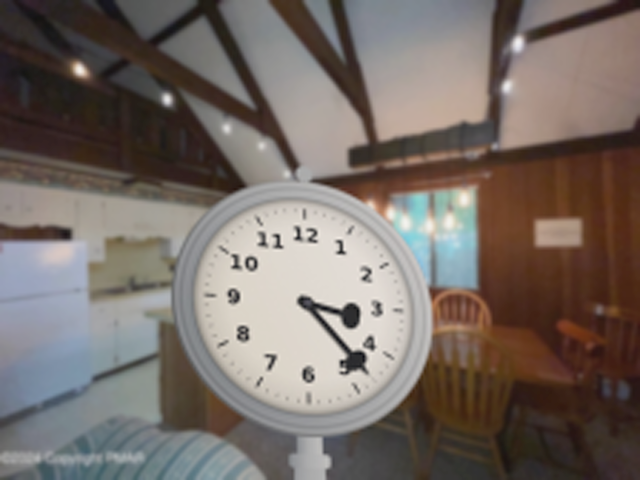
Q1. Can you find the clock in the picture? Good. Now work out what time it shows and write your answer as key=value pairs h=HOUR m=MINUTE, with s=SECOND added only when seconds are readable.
h=3 m=23
